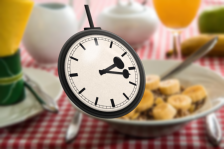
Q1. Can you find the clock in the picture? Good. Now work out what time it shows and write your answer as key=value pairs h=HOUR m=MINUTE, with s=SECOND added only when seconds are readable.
h=2 m=17
